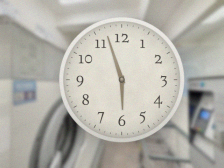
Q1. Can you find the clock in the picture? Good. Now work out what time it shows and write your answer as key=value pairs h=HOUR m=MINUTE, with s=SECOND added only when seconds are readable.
h=5 m=57
